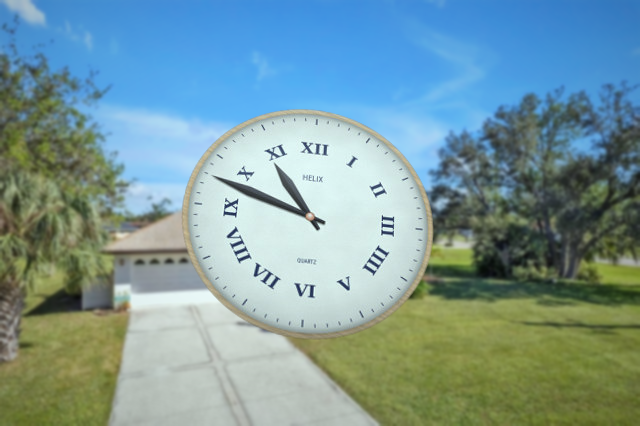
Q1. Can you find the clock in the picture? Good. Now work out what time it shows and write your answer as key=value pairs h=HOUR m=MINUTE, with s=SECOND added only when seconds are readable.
h=10 m=48
